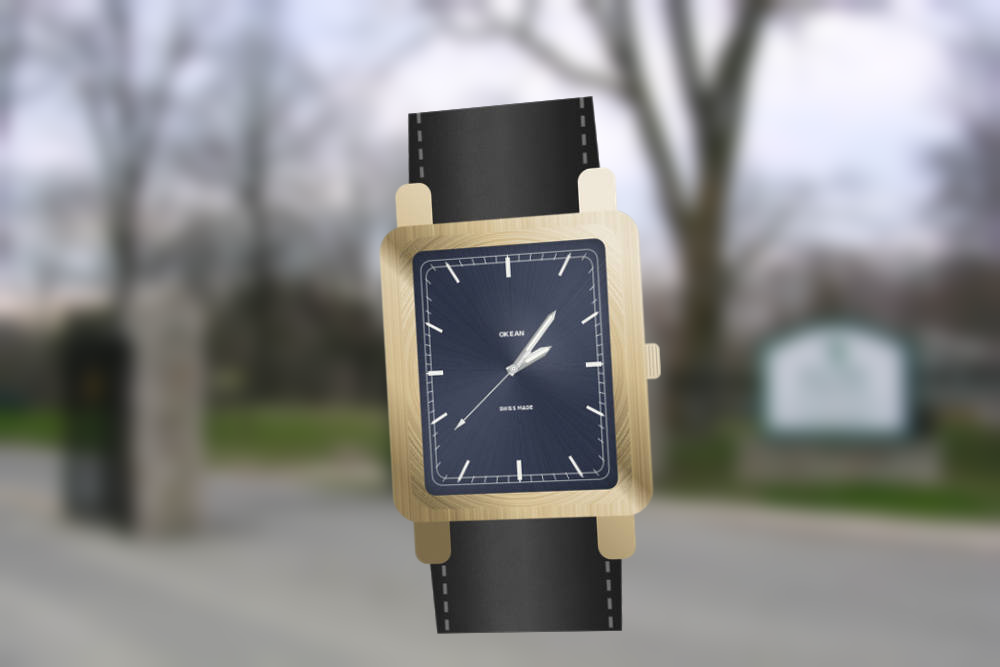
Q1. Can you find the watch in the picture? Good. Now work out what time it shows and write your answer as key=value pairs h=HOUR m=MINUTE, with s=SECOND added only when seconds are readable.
h=2 m=6 s=38
